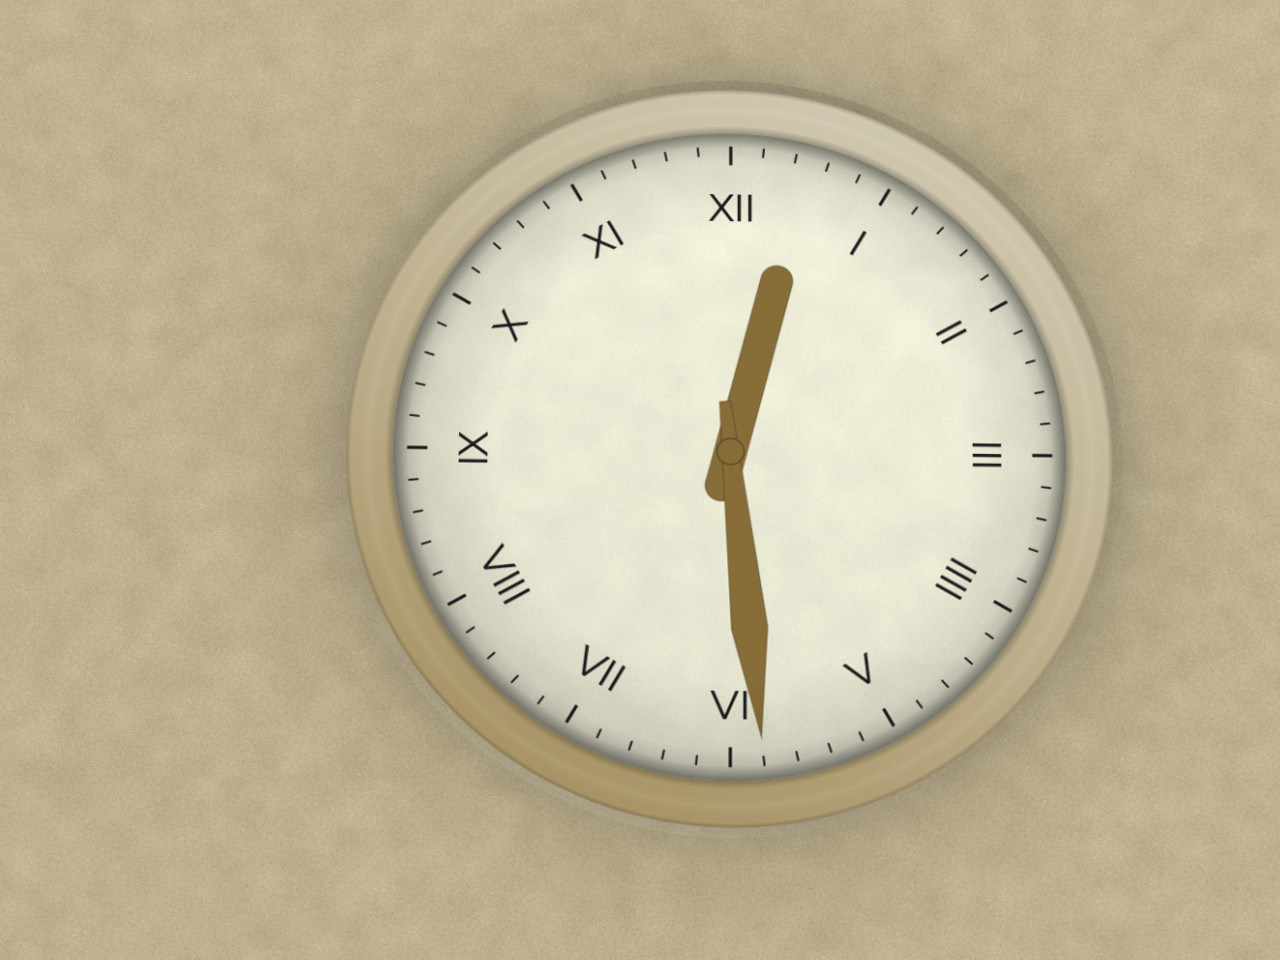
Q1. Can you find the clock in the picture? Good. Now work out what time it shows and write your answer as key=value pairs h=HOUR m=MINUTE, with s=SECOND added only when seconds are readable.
h=12 m=29
